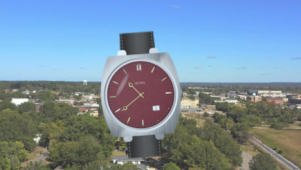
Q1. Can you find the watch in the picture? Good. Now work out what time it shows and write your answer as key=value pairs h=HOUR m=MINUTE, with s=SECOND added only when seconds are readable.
h=10 m=39
